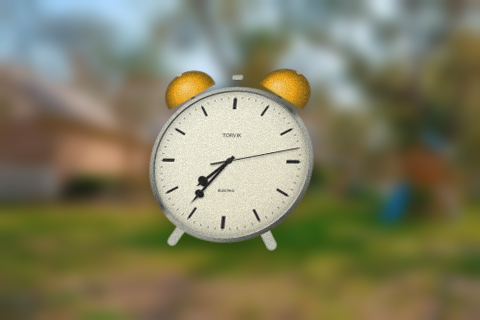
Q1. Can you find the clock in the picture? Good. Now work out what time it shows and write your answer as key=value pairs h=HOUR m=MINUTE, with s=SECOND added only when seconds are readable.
h=7 m=36 s=13
